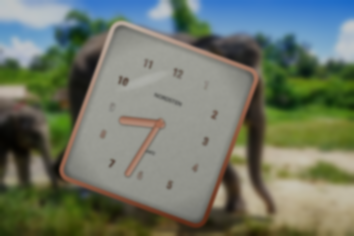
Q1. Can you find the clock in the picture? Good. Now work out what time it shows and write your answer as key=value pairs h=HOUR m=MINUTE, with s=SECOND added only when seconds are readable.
h=8 m=32
